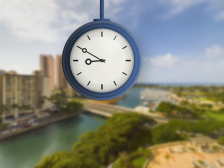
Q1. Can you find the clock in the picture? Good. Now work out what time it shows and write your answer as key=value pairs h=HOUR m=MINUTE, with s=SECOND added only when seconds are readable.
h=8 m=50
